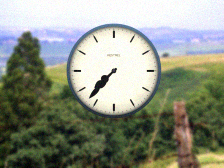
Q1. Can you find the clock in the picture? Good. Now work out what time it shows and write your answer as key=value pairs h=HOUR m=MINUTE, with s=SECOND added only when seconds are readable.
h=7 m=37
